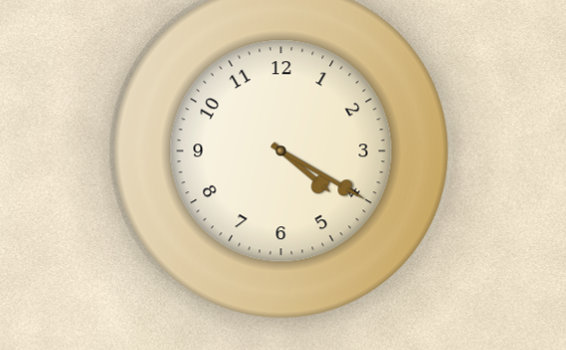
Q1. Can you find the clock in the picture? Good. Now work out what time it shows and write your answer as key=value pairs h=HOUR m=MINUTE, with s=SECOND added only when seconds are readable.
h=4 m=20
